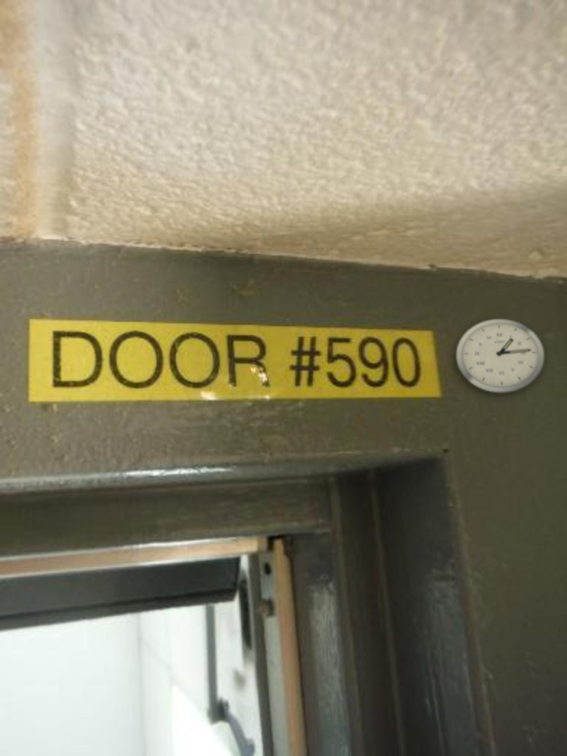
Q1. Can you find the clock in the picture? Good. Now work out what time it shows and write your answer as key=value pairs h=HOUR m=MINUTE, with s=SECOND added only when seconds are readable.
h=1 m=14
